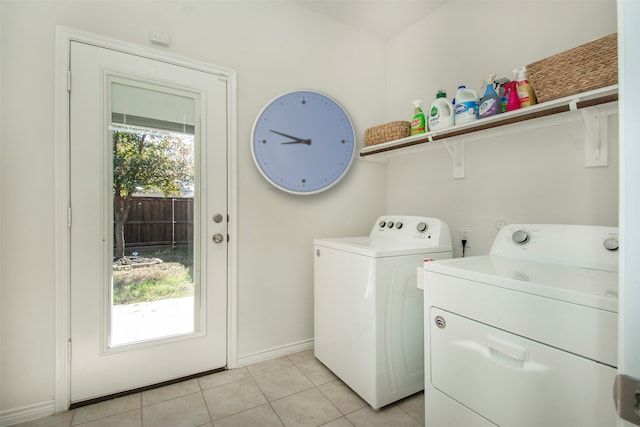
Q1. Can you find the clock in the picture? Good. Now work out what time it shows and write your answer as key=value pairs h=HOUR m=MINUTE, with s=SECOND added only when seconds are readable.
h=8 m=48
